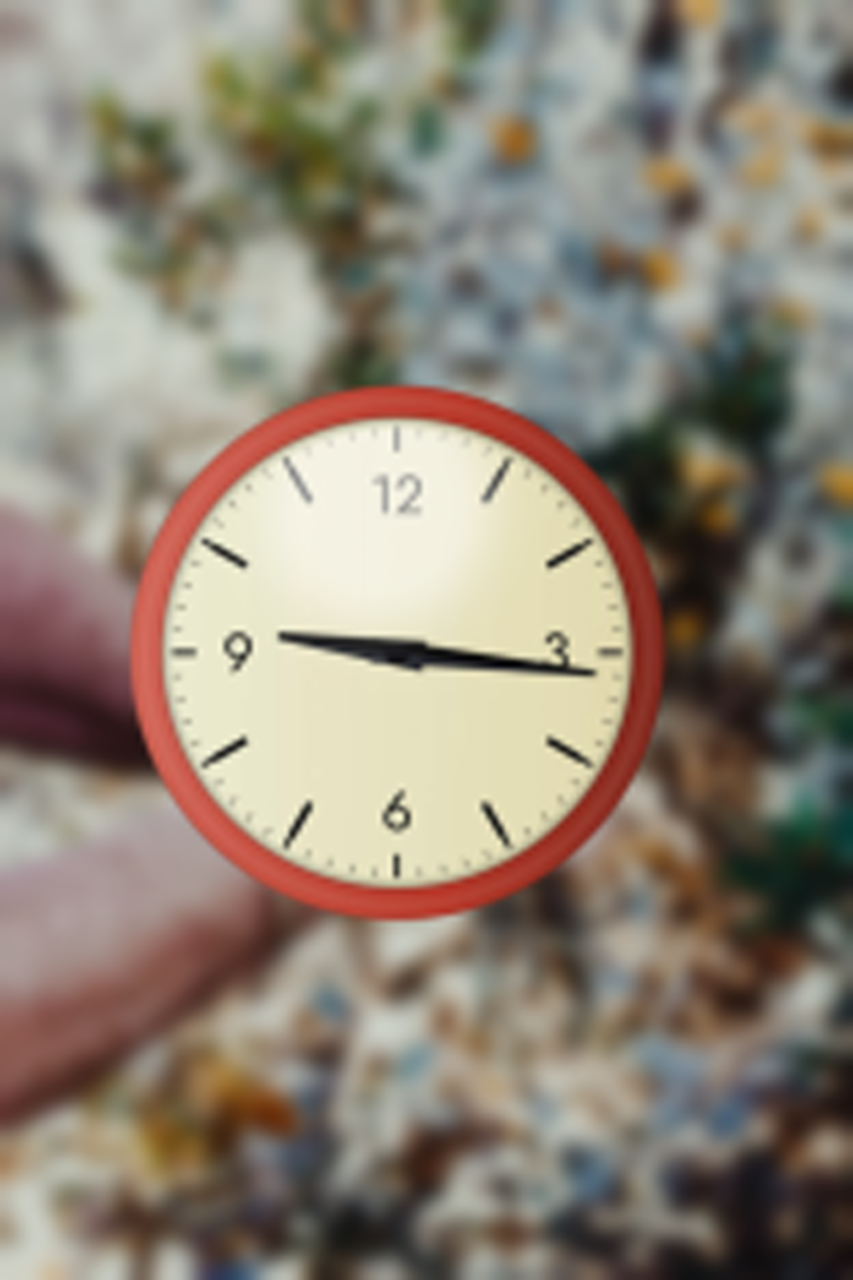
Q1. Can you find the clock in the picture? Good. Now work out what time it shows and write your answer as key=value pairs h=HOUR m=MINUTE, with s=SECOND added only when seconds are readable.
h=9 m=16
